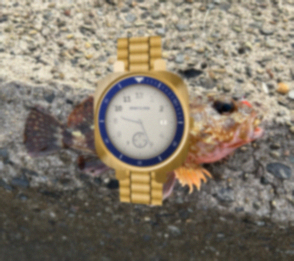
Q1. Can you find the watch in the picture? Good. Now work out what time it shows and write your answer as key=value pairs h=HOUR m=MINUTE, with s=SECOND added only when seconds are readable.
h=9 m=26
